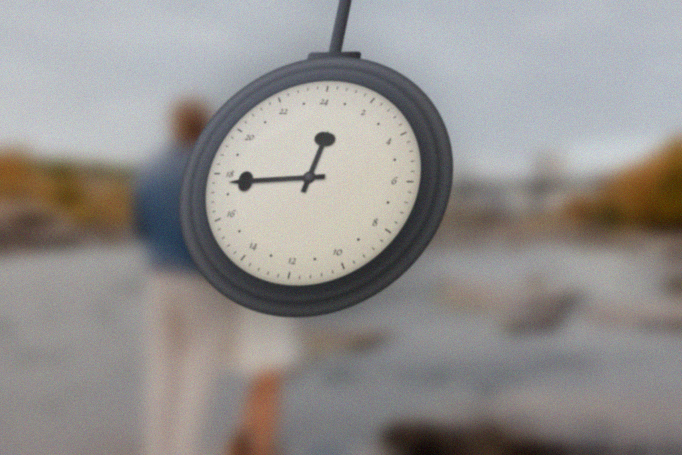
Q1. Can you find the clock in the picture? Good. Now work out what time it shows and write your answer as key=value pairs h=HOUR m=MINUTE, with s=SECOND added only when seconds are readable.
h=0 m=44
